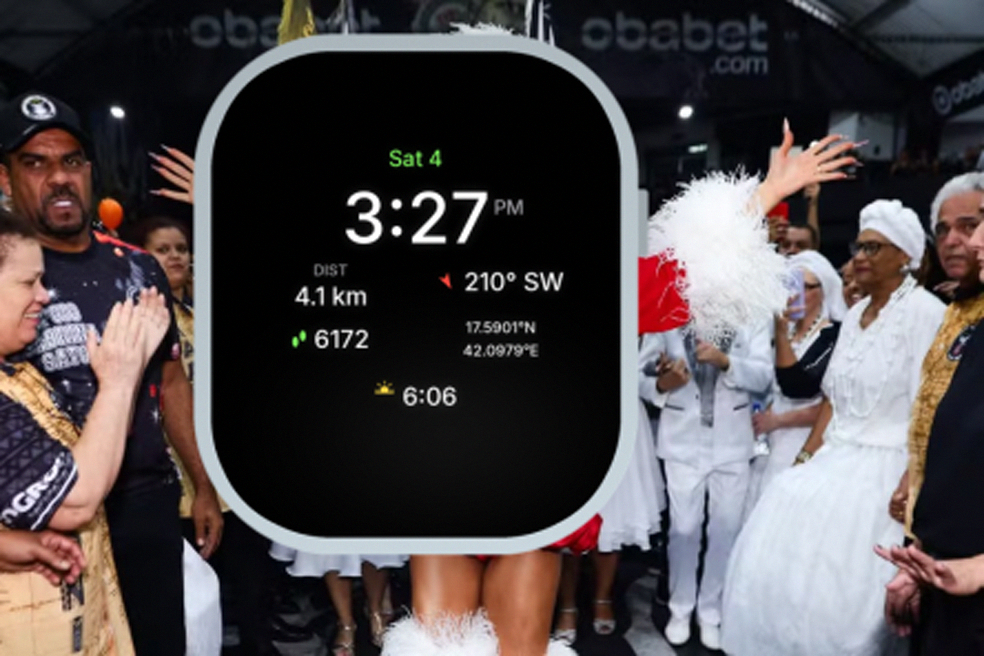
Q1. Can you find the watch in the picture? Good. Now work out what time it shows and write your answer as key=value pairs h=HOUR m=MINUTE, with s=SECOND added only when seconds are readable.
h=3 m=27
